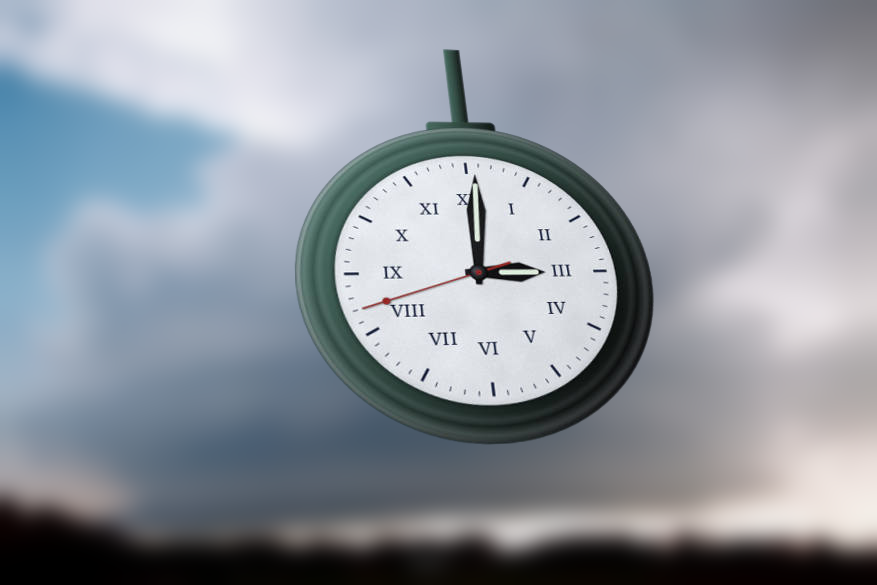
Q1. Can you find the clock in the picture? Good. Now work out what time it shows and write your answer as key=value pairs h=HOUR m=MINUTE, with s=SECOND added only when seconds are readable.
h=3 m=0 s=42
